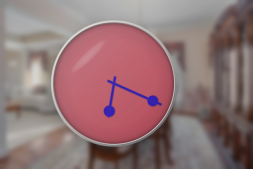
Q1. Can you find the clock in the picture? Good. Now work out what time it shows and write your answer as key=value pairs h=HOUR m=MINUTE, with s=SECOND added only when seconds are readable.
h=6 m=19
